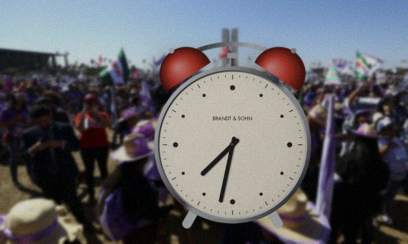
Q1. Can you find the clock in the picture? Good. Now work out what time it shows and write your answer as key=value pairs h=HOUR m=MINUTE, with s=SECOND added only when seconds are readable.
h=7 m=32
